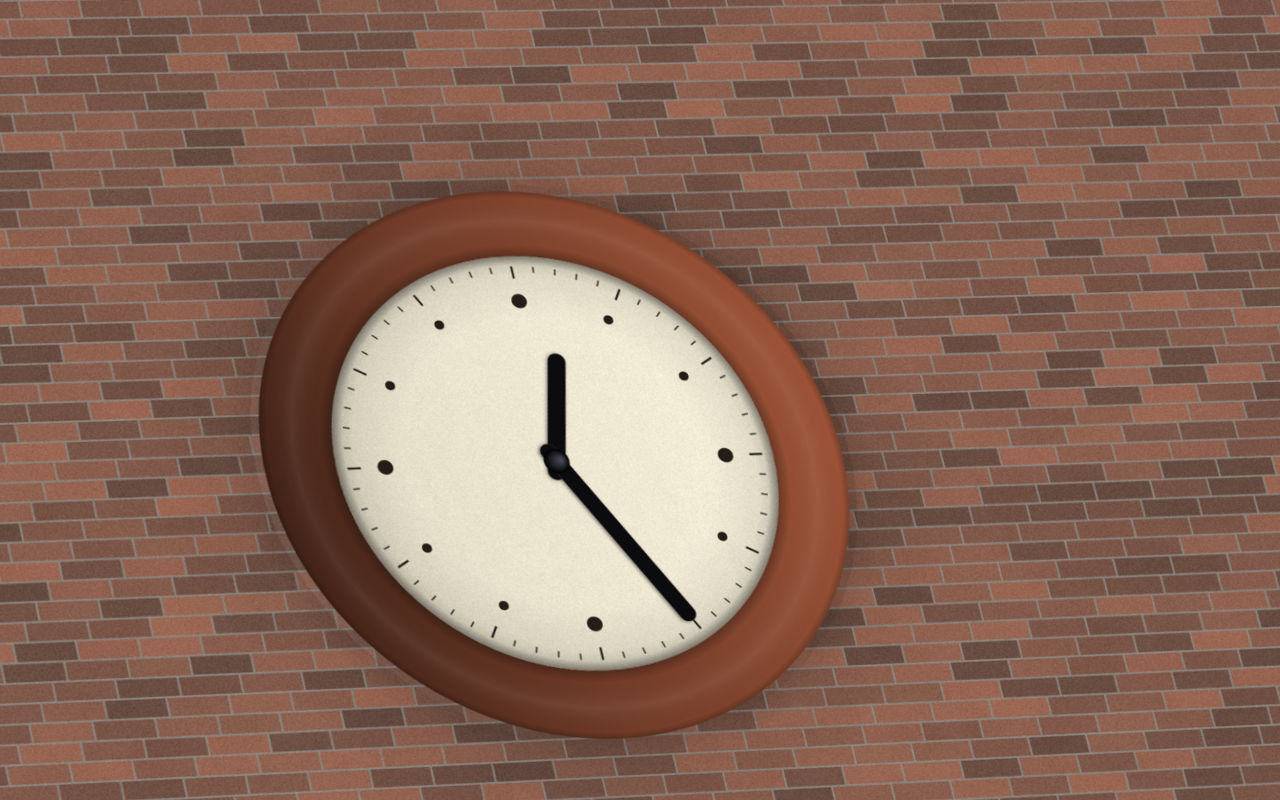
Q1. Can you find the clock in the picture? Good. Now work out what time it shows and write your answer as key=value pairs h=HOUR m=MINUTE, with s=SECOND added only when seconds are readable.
h=12 m=25
